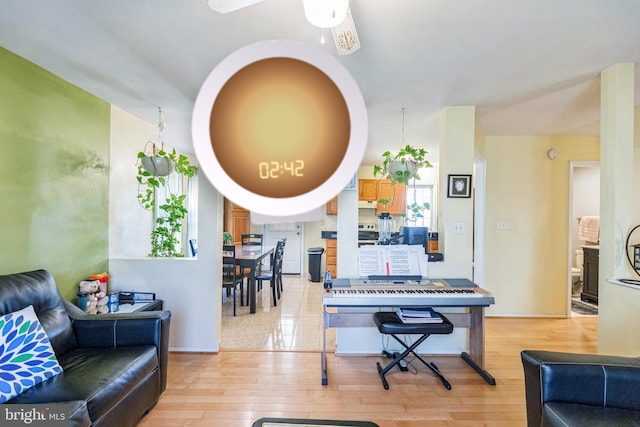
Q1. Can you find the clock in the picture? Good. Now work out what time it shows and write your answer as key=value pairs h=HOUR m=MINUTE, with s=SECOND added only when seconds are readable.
h=2 m=42
